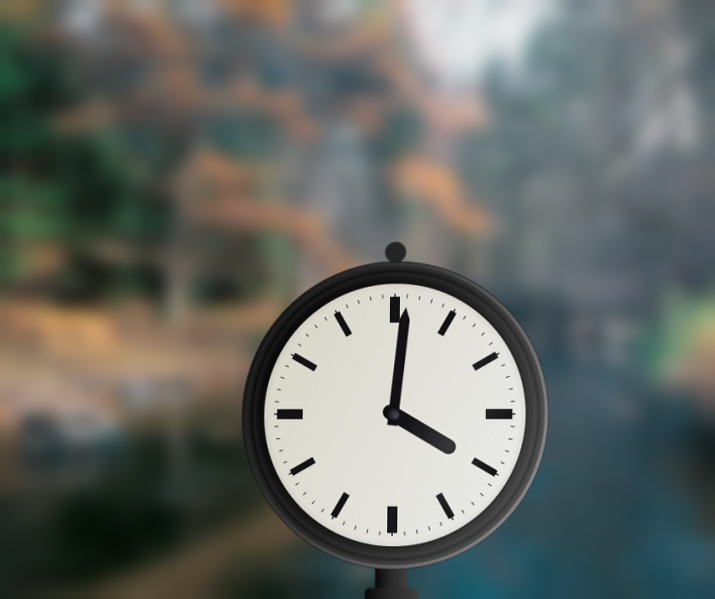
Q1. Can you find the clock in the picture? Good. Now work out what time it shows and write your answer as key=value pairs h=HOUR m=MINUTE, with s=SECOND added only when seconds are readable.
h=4 m=1
